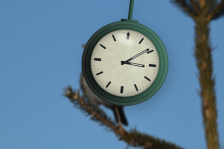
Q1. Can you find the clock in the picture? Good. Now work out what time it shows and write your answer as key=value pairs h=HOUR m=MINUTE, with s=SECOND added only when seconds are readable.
h=3 m=9
